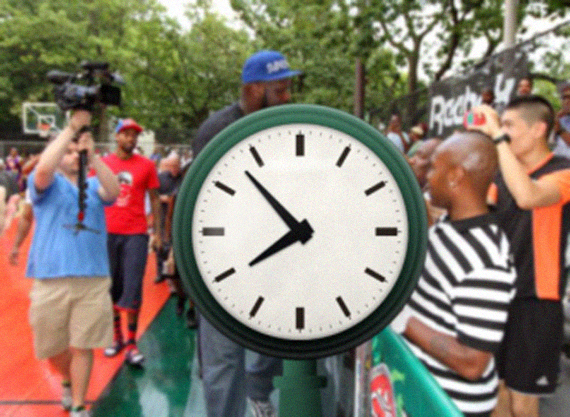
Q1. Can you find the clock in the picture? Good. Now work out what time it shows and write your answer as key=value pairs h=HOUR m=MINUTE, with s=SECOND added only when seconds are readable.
h=7 m=53
